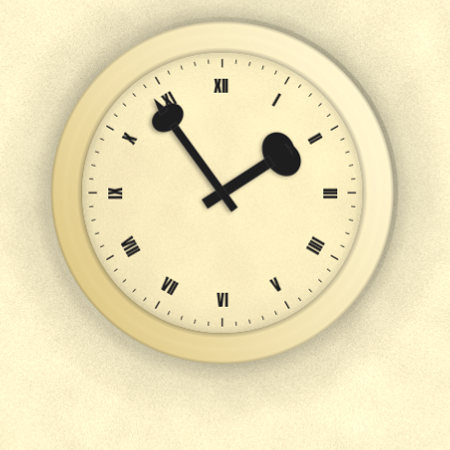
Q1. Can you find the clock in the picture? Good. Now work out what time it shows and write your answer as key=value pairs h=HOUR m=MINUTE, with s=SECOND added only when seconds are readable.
h=1 m=54
